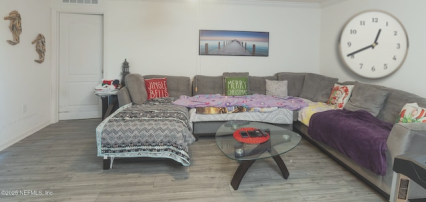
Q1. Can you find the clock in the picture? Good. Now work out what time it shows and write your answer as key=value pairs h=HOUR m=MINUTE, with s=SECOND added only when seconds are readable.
h=12 m=41
